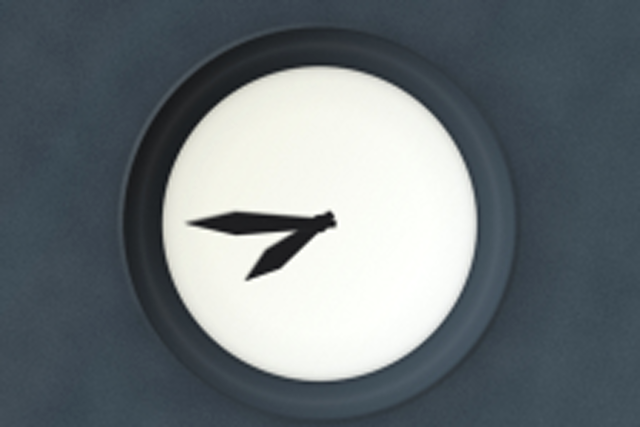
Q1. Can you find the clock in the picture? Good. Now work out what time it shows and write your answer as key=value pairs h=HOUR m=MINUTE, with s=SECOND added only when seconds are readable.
h=7 m=45
